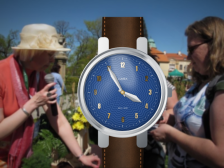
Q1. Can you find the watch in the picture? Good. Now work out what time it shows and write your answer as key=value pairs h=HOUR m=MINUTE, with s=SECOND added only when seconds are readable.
h=3 m=55
